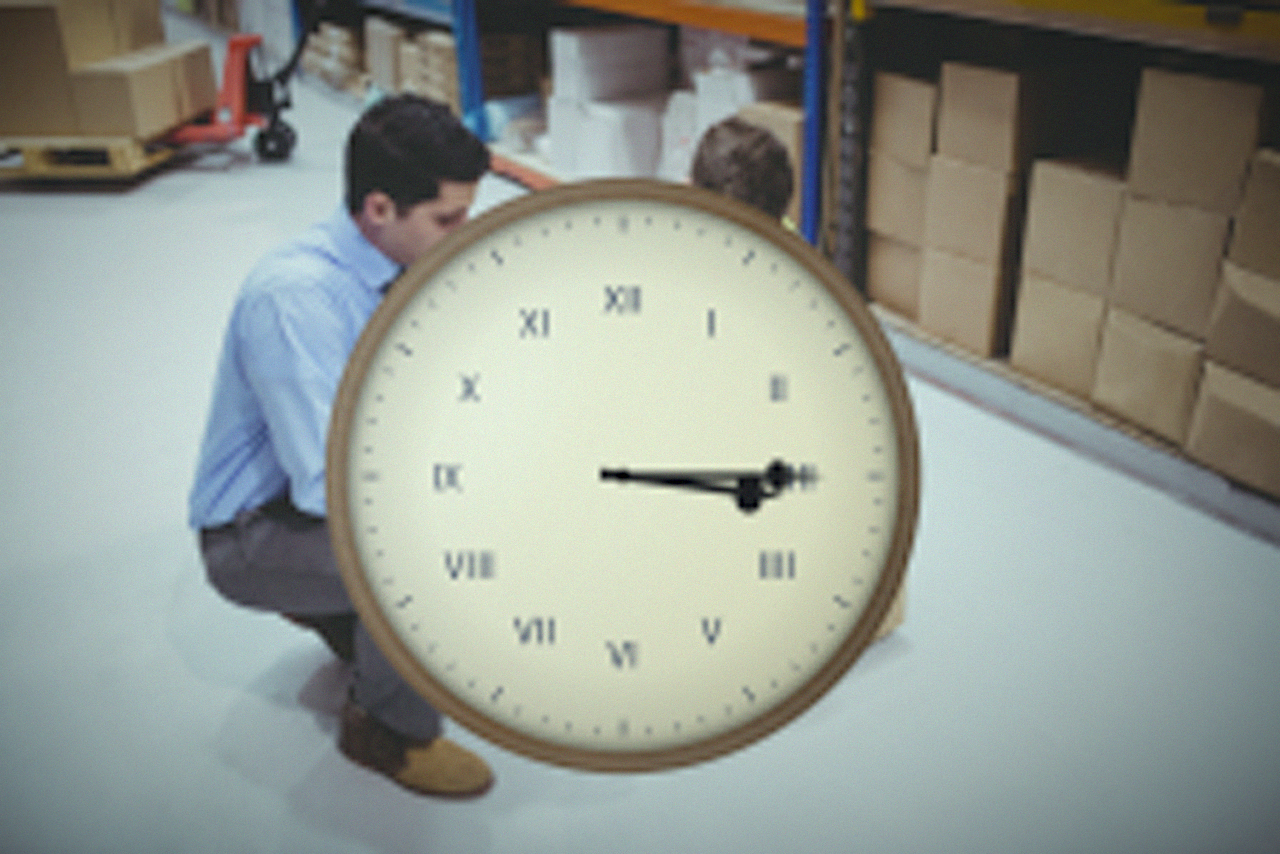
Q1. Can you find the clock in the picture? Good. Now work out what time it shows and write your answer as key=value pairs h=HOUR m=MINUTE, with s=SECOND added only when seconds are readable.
h=3 m=15
